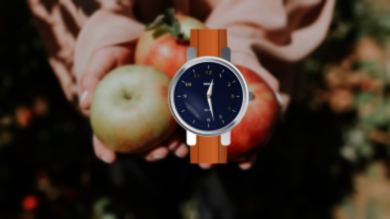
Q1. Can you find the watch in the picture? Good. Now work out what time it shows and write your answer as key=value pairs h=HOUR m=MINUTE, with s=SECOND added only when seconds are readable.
h=12 m=28
